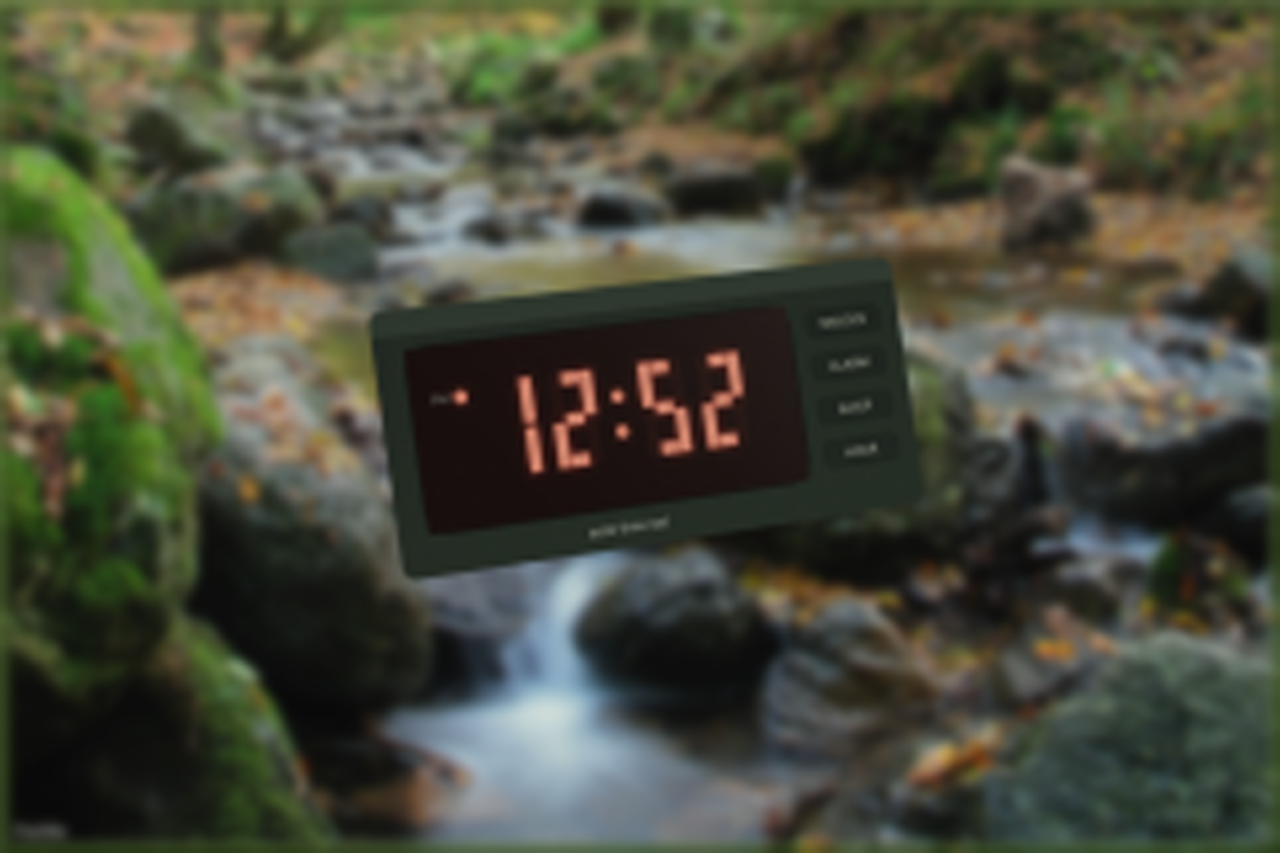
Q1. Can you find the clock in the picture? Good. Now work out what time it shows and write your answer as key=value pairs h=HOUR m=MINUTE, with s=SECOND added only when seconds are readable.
h=12 m=52
